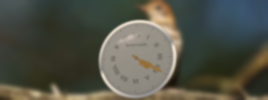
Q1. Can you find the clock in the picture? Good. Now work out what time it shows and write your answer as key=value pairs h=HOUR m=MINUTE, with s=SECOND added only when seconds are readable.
h=4 m=20
